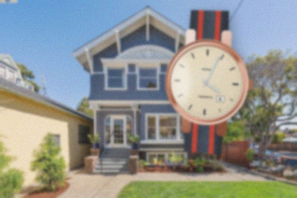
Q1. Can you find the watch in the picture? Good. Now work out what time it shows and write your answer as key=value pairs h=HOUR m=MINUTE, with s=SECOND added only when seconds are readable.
h=4 m=4
